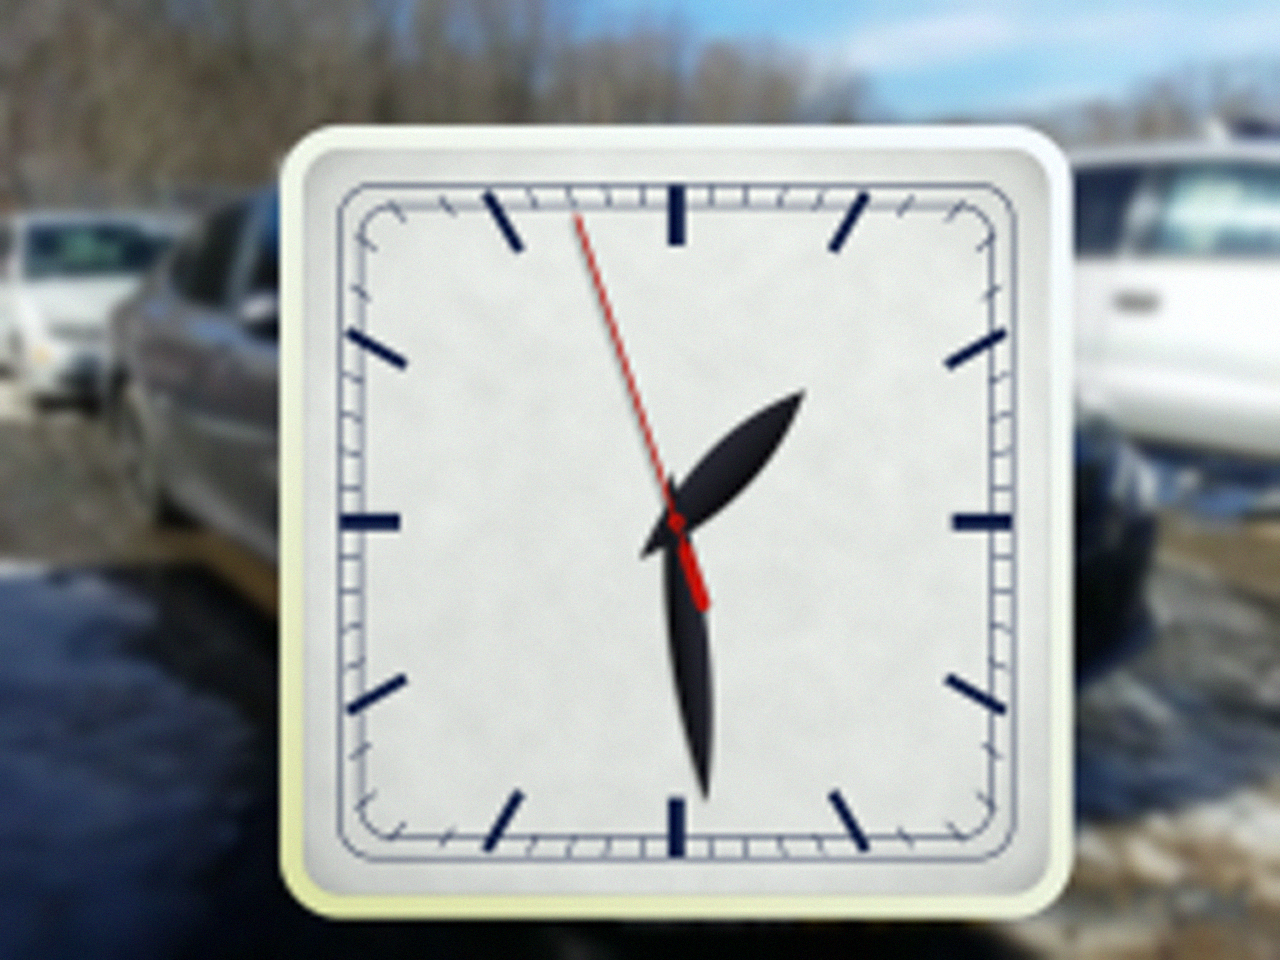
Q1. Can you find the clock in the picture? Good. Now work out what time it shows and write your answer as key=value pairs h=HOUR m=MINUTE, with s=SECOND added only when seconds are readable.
h=1 m=28 s=57
